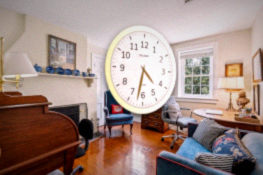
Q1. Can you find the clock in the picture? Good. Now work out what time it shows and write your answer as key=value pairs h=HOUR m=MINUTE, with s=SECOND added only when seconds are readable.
h=4 m=32
